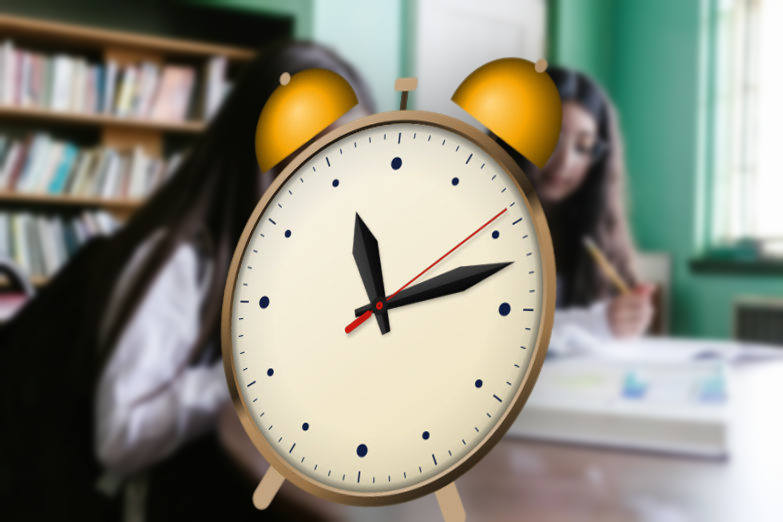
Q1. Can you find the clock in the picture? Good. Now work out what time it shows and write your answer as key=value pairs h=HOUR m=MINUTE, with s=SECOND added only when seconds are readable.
h=11 m=12 s=9
